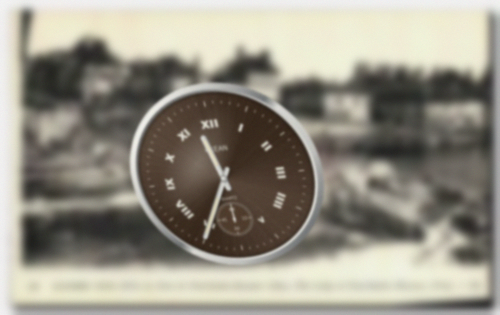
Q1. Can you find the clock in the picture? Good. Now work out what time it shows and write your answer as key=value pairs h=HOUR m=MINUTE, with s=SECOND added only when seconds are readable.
h=11 m=35
